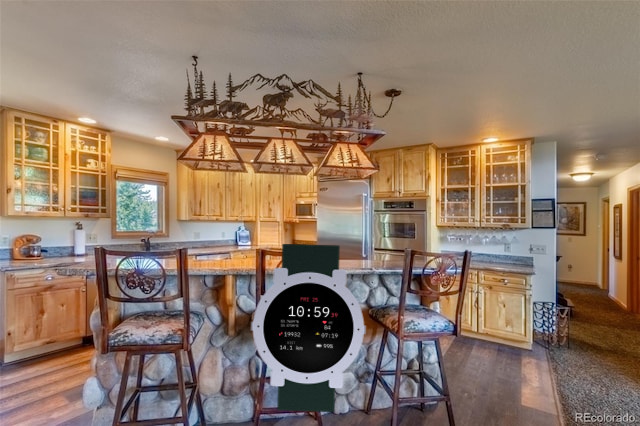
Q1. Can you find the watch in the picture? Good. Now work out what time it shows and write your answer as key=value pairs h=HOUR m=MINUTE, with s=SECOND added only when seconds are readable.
h=10 m=59
